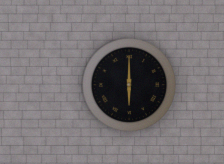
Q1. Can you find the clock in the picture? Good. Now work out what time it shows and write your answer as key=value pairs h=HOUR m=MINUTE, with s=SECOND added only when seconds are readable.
h=6 m=0
